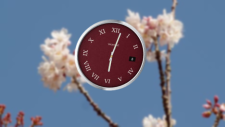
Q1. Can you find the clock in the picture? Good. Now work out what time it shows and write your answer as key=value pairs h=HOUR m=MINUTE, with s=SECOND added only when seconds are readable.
h=6 m=2
